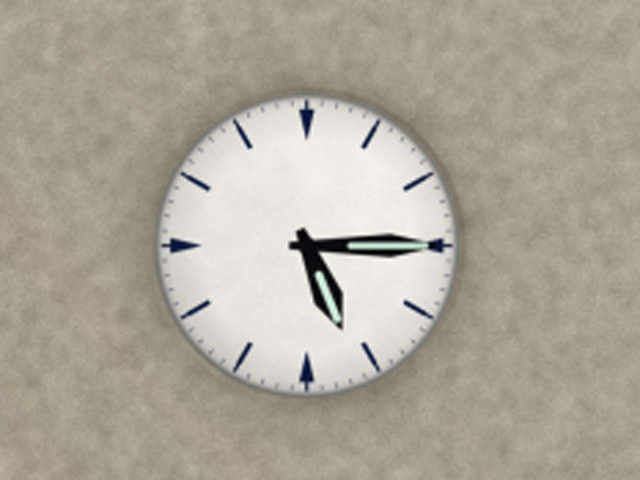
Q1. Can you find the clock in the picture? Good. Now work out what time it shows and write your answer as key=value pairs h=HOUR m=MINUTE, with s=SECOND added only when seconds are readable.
h=5 m=15
